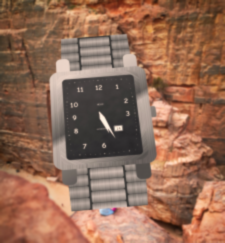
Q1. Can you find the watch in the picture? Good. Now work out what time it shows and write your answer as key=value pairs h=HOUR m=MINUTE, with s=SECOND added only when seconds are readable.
h=5 m=26
